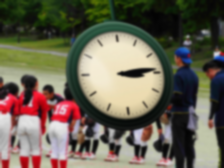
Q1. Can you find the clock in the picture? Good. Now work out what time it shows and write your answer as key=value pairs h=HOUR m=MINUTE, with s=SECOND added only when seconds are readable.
h=3 m=14
